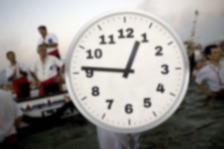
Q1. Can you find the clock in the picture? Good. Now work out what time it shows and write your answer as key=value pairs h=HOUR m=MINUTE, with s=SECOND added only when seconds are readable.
h=12 m=46
